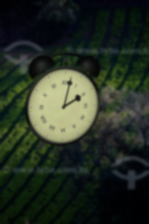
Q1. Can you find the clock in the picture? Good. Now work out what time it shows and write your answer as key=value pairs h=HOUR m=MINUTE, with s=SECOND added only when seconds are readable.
h=2 m=2
